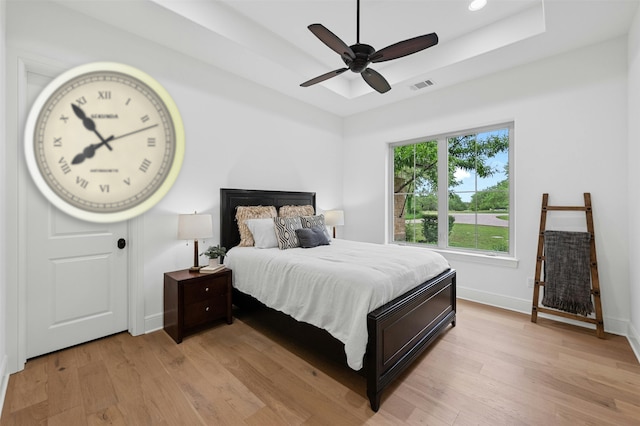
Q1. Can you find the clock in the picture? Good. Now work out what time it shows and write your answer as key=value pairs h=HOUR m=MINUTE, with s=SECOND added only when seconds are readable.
h=7 m=53 s=12
